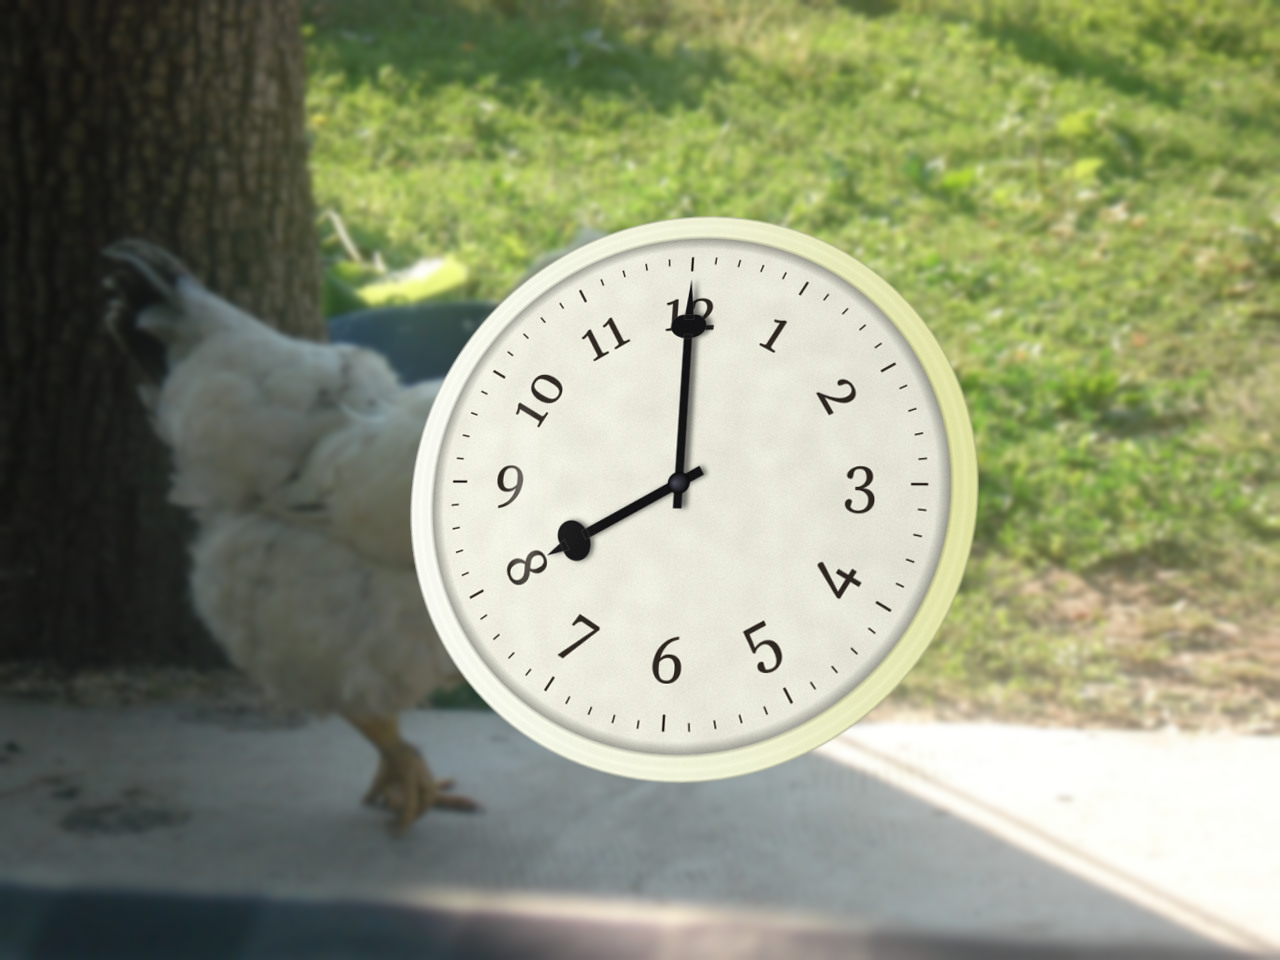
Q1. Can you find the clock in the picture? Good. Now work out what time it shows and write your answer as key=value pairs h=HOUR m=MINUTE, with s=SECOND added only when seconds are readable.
h=8 m=0
